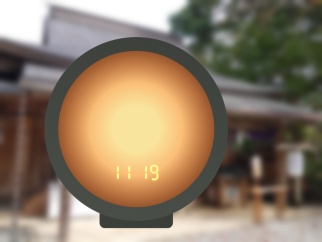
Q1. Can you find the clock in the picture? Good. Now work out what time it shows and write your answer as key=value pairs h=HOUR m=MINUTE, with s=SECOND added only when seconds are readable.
h=11 m=19
